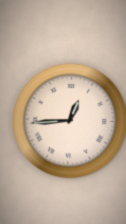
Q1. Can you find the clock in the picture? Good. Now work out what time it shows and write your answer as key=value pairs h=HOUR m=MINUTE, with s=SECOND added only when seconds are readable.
h=12 m=44
